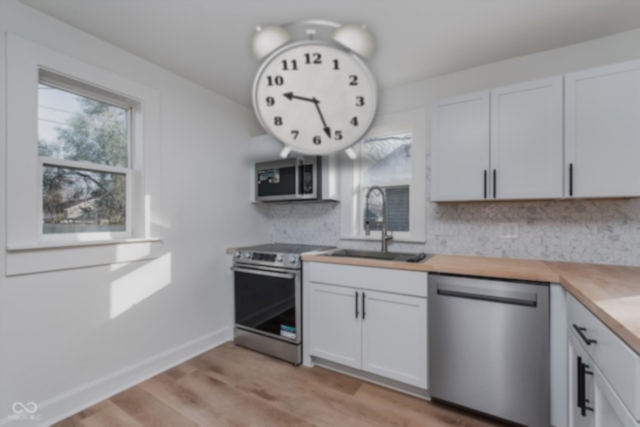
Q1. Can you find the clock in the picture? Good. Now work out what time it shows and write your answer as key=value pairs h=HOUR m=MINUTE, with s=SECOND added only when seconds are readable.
h=9 m=27
